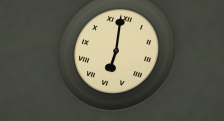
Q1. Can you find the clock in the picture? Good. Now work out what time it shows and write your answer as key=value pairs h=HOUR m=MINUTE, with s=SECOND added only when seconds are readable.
h=5 m=58
